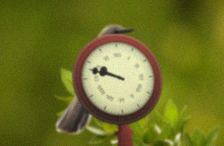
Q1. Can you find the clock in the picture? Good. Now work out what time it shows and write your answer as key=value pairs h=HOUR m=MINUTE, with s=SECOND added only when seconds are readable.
h=9 m=48
